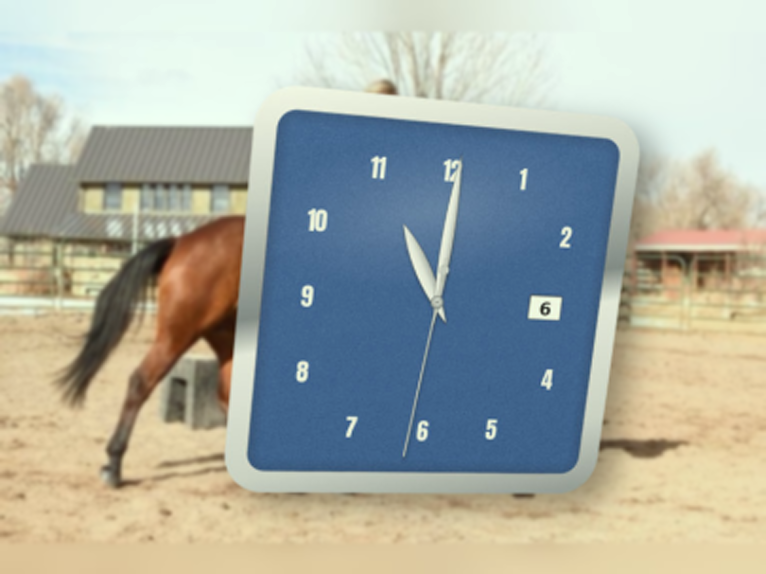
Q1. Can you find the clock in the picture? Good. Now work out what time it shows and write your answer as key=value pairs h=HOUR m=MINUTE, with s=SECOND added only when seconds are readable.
h=11 m=0 s=31
